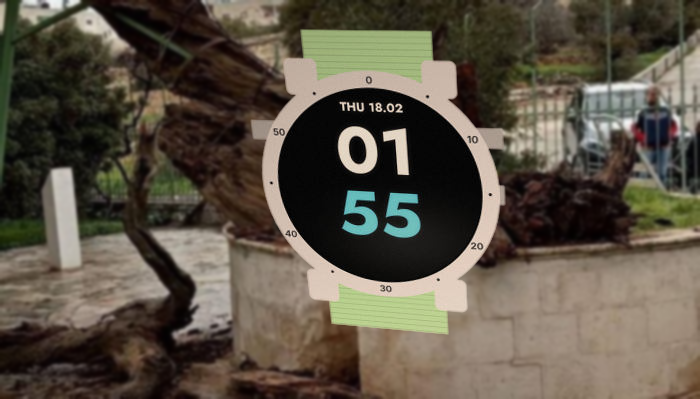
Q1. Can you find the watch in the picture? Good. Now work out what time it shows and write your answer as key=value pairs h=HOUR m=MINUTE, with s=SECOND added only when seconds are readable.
h=1 m=55
